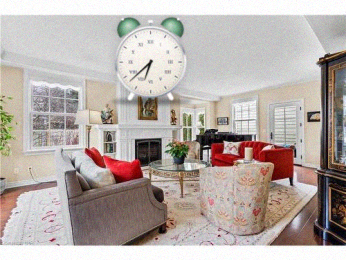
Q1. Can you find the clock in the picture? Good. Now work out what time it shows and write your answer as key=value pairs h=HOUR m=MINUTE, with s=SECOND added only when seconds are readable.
h=6 m=38
